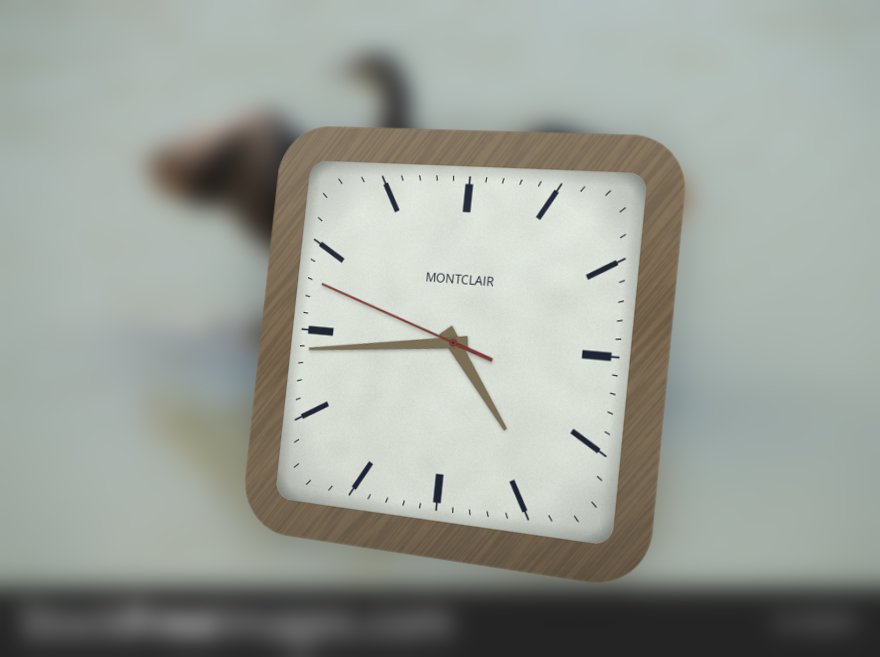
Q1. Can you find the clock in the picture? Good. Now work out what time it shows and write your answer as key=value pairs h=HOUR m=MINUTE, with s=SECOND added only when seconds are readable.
h=4 m=43 s=48
